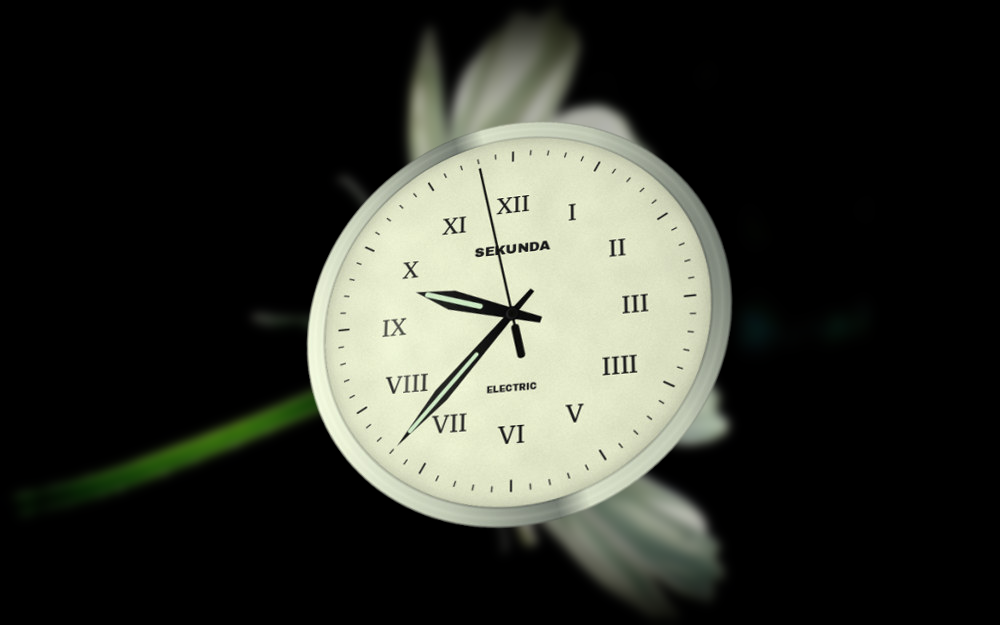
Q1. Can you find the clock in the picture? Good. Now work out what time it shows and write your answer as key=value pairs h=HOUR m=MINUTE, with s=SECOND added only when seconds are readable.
h=9 m=36 s=58
